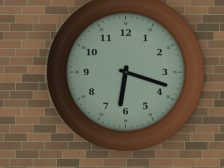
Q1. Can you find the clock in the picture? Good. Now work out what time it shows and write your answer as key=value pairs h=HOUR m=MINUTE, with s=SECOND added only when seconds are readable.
h=6 m=18
